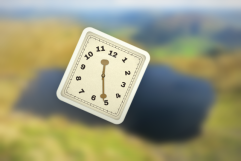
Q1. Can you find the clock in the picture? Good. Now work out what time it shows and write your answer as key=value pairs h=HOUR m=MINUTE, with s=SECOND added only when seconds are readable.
h=11 m=26
